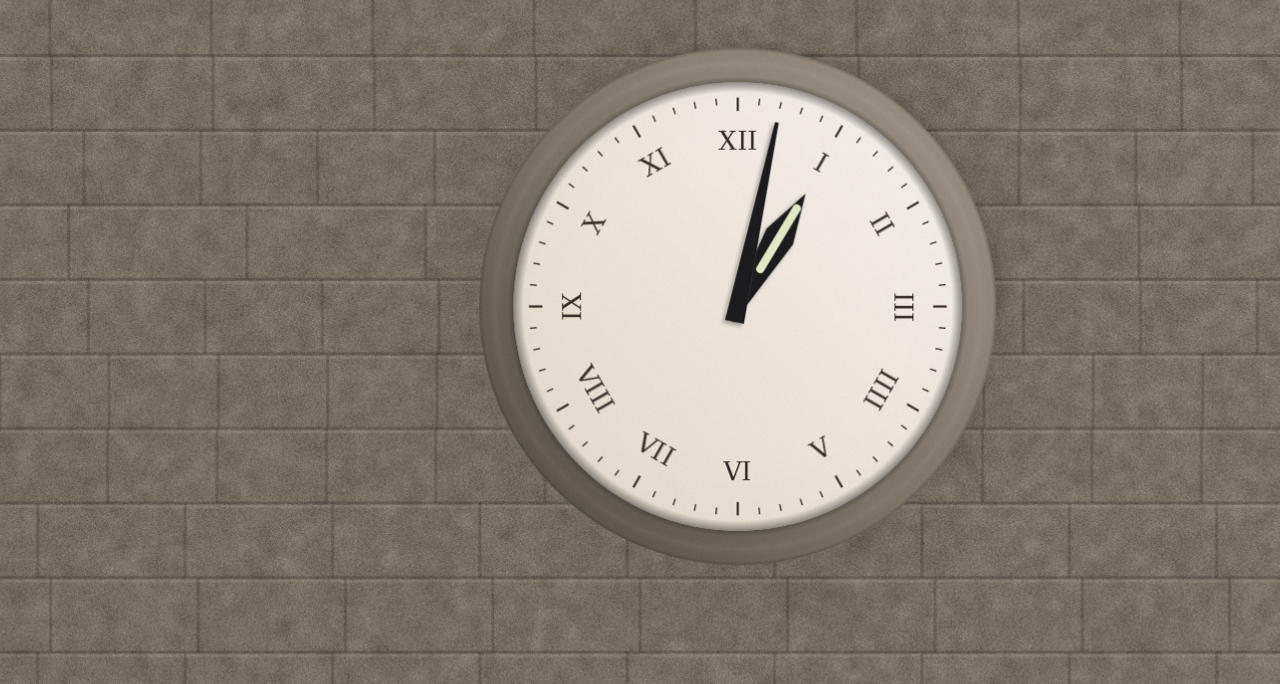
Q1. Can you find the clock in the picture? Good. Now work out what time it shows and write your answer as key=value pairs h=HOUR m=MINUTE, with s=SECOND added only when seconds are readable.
h=1 m=2
